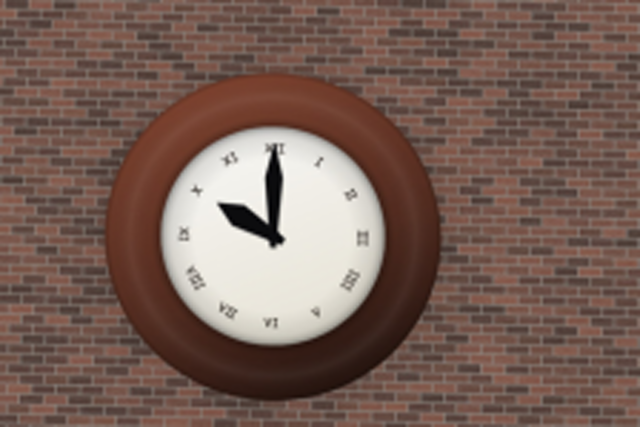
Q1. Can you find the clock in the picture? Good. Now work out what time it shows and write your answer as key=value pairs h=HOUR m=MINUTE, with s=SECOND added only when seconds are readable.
h=10 m=0
